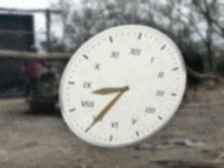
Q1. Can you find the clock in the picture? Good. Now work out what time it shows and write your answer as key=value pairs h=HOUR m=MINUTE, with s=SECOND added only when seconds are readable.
h=8 m=35
